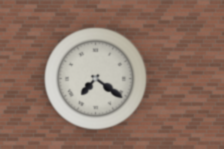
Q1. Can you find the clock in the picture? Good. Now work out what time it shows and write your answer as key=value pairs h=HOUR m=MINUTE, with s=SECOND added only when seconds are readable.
h=7 m=21
